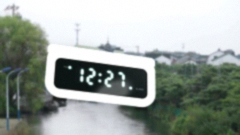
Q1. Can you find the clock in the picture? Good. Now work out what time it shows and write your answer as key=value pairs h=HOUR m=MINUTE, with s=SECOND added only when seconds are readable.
h=12 m=27
